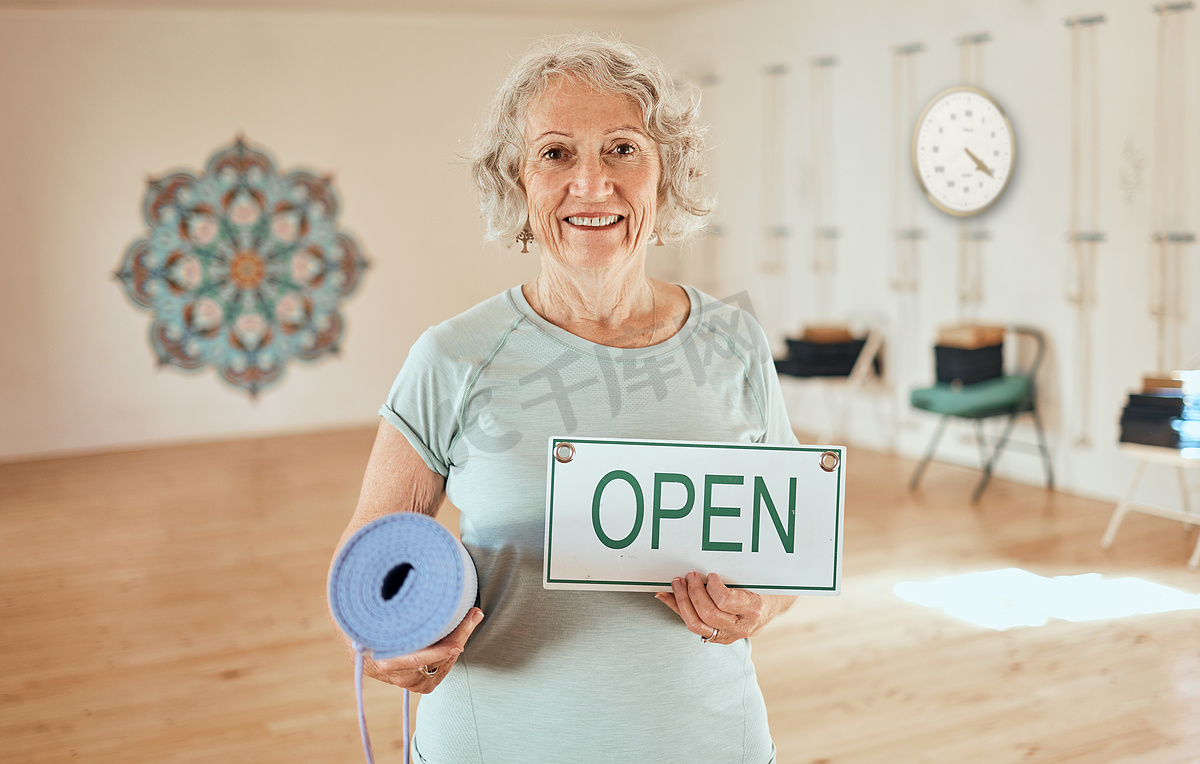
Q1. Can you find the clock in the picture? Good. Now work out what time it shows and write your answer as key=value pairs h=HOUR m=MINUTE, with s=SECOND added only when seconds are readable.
h=4 m=21
